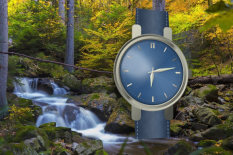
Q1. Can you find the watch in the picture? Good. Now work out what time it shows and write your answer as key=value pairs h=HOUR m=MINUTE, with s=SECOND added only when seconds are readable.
h=6 m=13
